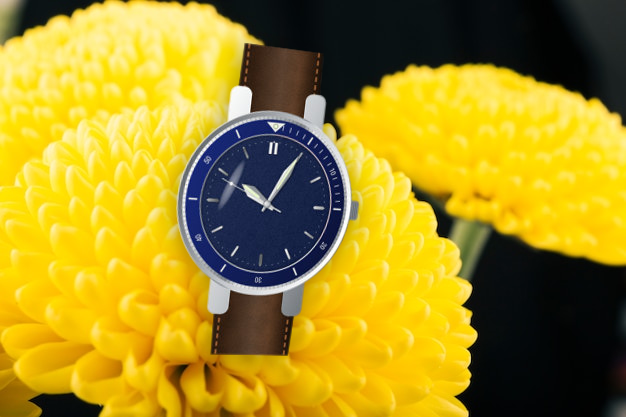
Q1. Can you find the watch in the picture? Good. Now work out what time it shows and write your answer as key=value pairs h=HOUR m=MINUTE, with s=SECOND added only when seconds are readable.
h=10 m=4 s=49
